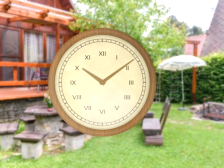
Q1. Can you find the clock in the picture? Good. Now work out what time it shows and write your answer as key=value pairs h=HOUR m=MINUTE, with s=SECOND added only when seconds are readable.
h=10 m=9
